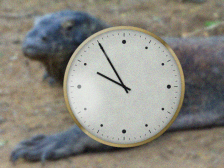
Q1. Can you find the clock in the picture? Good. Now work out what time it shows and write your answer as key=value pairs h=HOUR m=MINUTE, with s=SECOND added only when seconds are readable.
h=9 m=55
